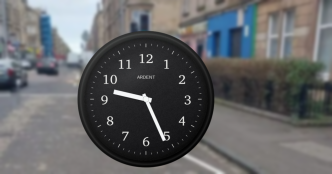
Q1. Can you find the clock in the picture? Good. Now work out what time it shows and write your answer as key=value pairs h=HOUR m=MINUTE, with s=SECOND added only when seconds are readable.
h=9 m=26
